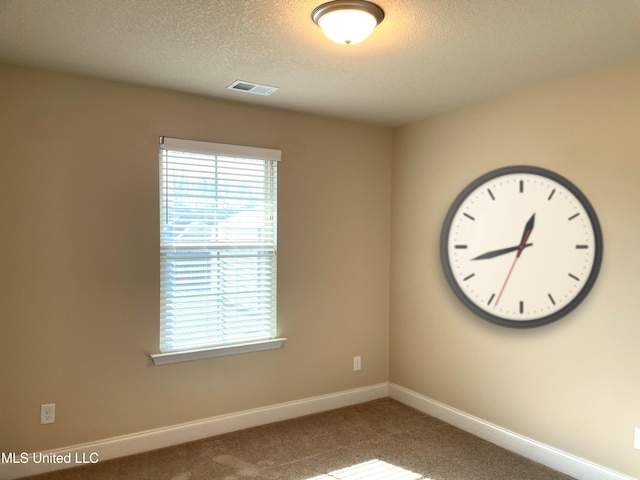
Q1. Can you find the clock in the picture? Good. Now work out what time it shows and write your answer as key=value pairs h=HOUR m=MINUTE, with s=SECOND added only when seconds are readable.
h=12 m=42 s=34
